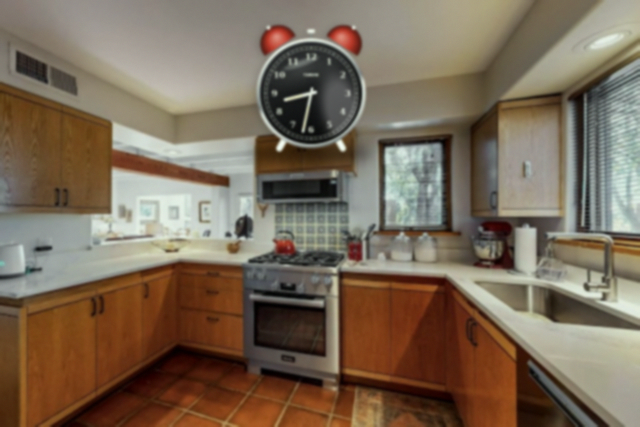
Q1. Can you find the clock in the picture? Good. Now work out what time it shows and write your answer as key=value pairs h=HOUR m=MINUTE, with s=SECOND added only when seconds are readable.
h=8 m=32
